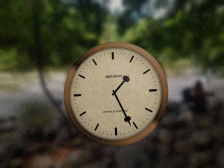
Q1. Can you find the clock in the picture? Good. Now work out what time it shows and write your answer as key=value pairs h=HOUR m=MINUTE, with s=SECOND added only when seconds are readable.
h=1 m=26
